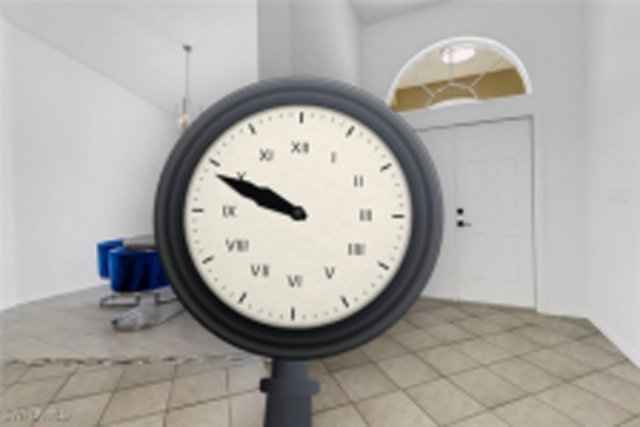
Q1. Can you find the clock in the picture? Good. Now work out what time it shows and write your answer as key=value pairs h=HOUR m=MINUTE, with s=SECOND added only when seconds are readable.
h=9 m=49
